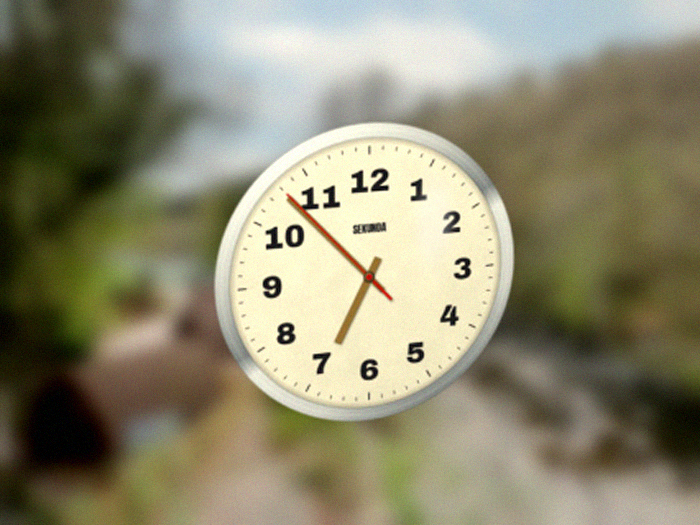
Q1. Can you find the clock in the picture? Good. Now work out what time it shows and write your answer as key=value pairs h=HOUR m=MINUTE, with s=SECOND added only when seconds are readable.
h=6 m=52 s=53
